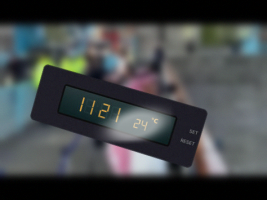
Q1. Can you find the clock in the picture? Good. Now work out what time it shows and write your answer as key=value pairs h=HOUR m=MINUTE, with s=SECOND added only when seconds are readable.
h=11 m=21
